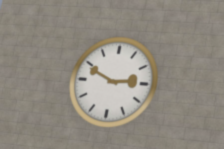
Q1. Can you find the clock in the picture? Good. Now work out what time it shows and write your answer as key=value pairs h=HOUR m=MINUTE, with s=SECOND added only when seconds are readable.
h=2 m=49
